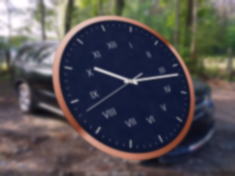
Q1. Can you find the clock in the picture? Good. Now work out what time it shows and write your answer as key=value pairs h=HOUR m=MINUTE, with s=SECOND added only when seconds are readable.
h=10 m=16 s=43
